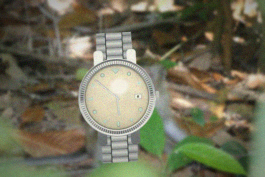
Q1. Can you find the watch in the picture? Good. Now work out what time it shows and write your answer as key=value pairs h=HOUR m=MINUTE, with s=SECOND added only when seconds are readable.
h=5 m=52
